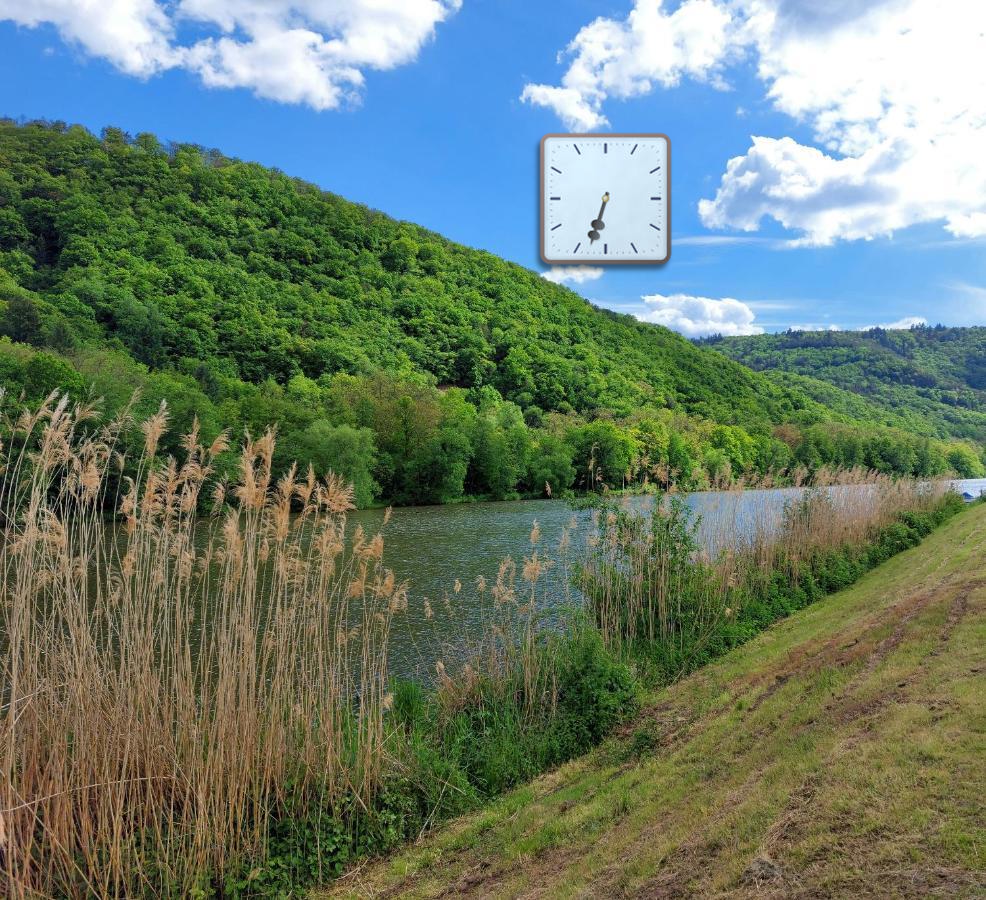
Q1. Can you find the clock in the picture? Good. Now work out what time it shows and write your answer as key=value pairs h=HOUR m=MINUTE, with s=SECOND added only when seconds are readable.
h=6 m=33
